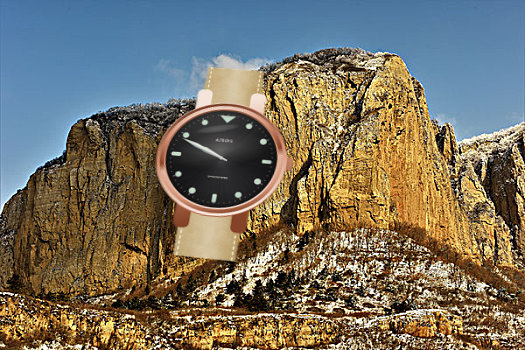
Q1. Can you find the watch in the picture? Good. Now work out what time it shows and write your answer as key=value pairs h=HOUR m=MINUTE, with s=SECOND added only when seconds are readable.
h=9 m=49
